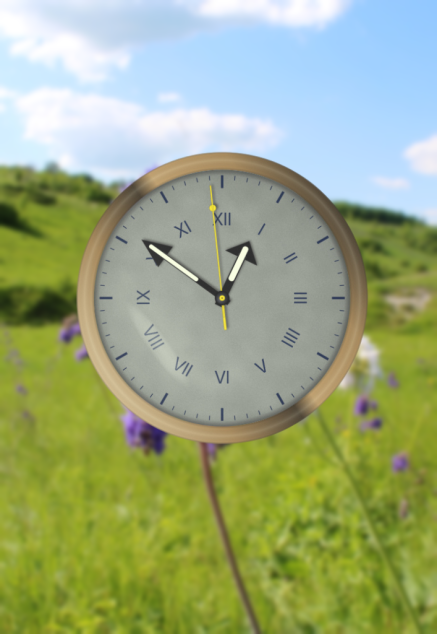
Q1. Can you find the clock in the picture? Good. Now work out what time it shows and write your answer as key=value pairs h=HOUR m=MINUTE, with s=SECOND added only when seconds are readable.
h=12 m=50 s=59
